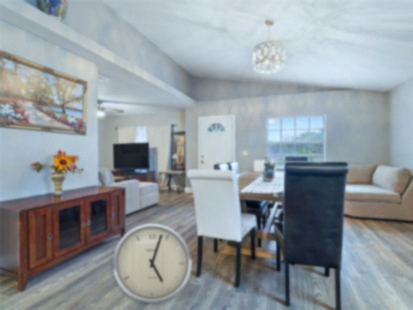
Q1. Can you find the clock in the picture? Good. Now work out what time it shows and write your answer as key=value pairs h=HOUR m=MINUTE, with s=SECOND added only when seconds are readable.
h=5 m=3
